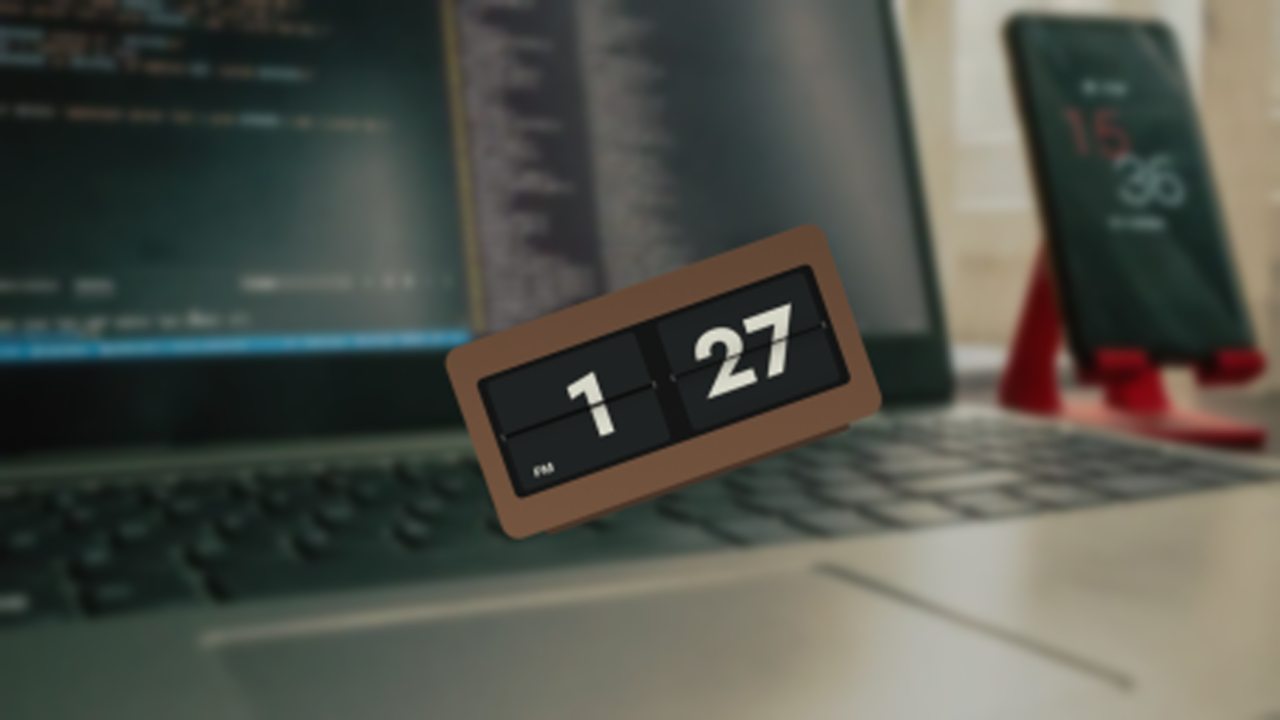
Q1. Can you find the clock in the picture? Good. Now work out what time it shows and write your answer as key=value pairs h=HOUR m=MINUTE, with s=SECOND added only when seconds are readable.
h=1 m=27
